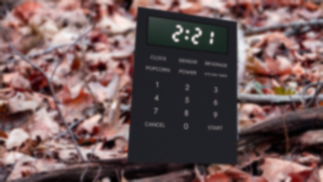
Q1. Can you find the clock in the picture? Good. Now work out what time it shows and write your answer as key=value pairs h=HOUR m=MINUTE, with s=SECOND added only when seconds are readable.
h=2 m=21
